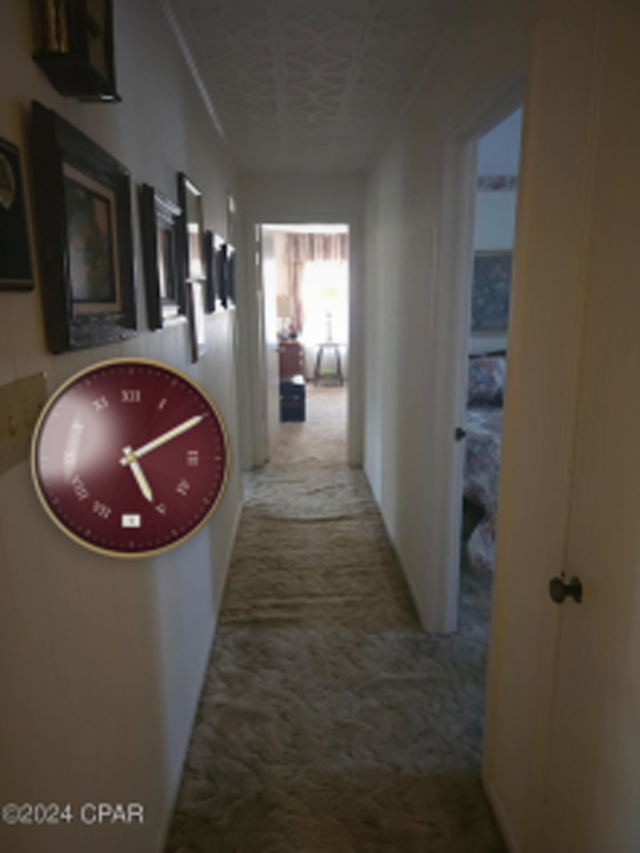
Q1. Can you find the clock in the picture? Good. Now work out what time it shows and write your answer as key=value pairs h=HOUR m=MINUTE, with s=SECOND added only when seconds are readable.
h=5 m=10
